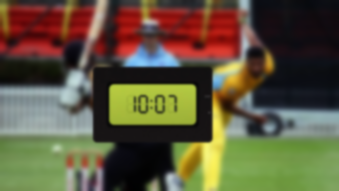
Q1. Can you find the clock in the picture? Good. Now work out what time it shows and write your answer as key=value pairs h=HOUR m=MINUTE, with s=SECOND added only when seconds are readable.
h=10 m=7
